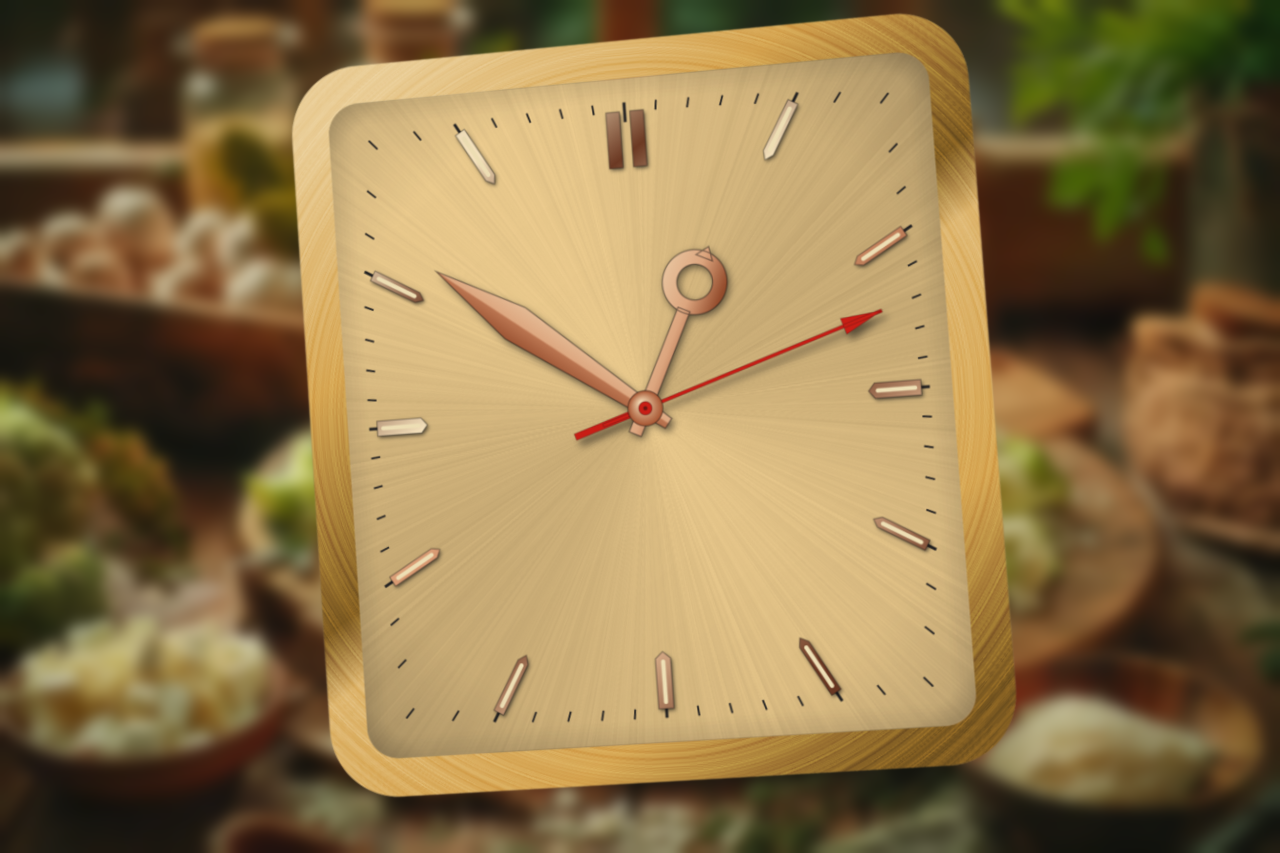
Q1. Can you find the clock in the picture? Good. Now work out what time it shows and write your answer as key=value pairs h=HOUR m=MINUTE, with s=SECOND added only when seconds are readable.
h=12 m=51 s=12
